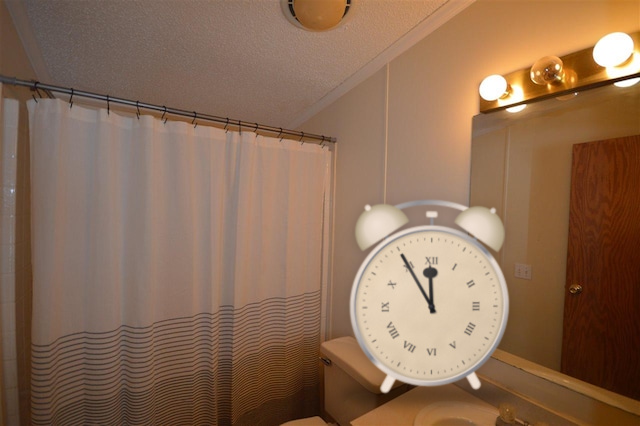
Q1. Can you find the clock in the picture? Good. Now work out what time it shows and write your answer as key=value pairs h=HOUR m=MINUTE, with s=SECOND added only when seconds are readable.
h=11 m=55
